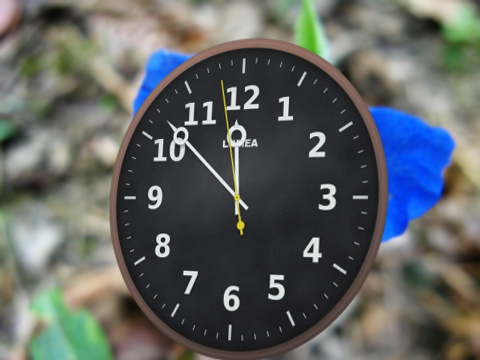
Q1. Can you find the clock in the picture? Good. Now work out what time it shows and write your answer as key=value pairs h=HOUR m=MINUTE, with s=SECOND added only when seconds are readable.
h=11 m=51 s=58
